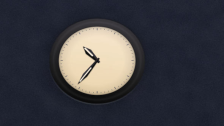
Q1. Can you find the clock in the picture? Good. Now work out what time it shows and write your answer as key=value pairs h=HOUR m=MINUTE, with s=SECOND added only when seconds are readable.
h=10 m=36
